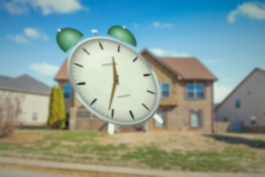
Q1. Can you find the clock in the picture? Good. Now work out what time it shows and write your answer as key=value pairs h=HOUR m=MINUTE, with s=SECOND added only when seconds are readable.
h=12 m=36
